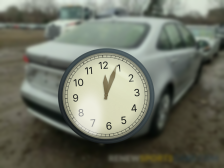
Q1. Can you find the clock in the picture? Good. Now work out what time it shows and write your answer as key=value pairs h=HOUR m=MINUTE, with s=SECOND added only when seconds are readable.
h=12 m=4
